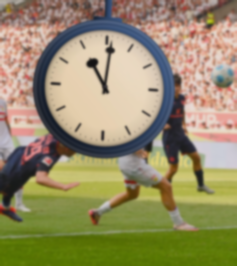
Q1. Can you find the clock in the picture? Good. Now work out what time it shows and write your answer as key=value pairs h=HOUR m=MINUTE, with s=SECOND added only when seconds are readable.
h=11 m=1
